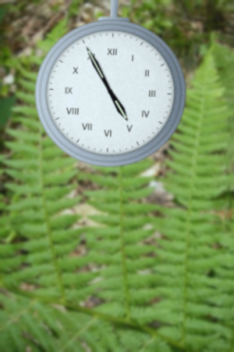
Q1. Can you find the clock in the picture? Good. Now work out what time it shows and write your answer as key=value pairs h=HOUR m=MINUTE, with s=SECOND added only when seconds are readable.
h=4 m=55
